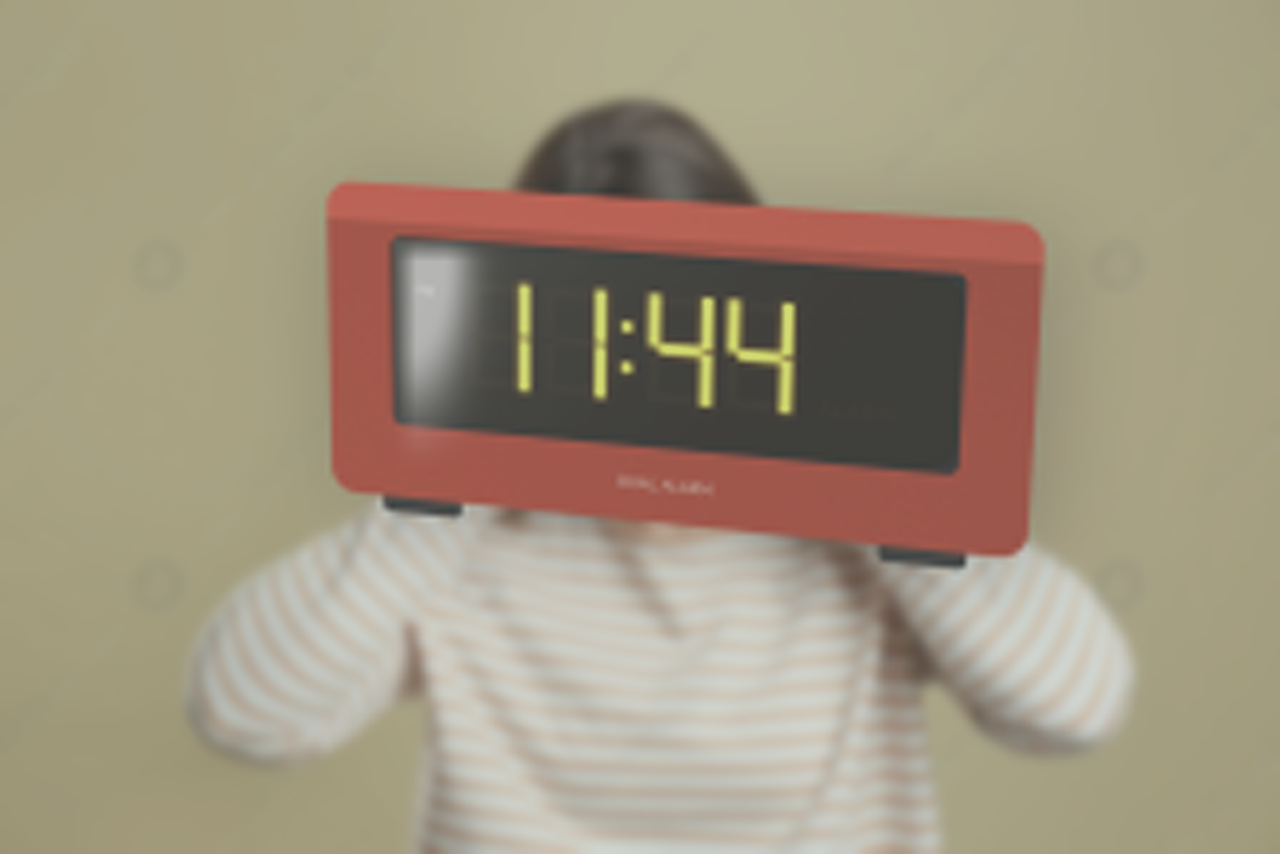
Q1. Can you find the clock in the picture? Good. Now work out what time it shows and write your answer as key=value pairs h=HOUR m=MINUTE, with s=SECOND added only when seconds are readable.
h=11 m=44
